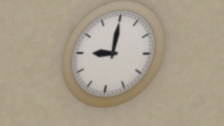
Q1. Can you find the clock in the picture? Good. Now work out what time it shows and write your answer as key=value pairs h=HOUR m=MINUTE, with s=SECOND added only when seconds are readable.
h=9 m=0
